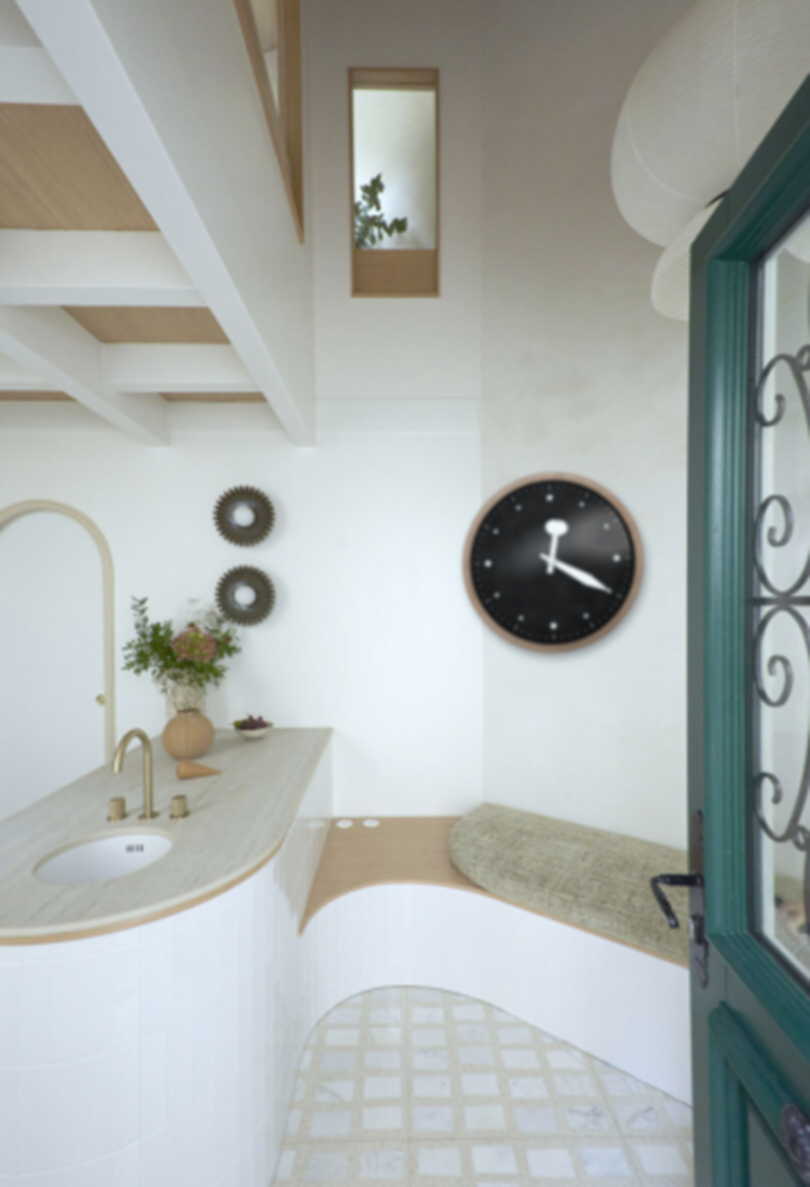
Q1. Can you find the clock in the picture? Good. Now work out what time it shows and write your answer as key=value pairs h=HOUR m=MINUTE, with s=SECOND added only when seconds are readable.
h=12 m=20
